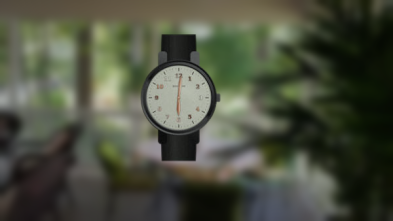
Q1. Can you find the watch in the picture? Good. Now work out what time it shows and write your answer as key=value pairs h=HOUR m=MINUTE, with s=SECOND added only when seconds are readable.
h=6 m=1
